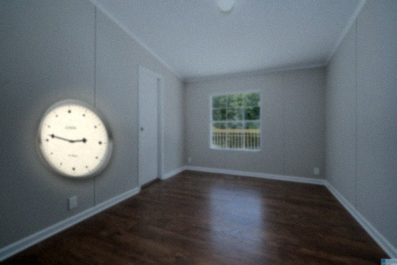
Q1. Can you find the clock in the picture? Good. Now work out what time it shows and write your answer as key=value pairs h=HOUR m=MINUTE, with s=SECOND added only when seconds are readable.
h=2 m=47
